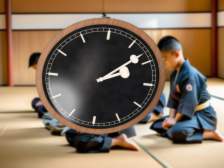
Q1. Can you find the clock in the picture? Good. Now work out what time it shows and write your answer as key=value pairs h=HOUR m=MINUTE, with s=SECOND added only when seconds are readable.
h=2 m=8
